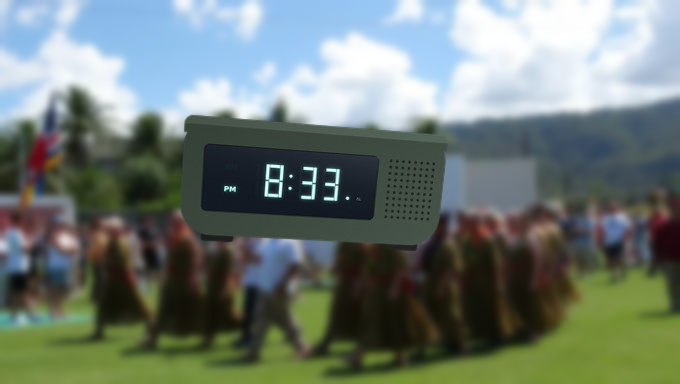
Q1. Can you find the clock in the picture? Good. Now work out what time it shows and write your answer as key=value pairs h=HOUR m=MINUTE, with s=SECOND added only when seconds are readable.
h=8 m=33
